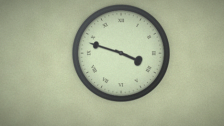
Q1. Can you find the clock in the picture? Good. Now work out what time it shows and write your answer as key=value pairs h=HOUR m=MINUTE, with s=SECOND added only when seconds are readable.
h=3 m=48
